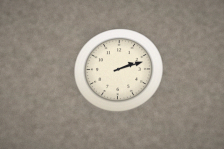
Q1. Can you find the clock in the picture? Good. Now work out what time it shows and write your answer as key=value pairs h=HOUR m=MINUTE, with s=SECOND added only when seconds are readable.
h=2 m=12
